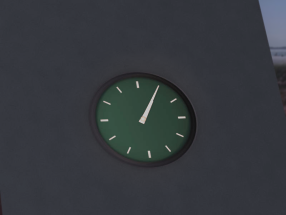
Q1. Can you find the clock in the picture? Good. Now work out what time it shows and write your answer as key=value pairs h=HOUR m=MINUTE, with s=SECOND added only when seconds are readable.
h=1 m=5
